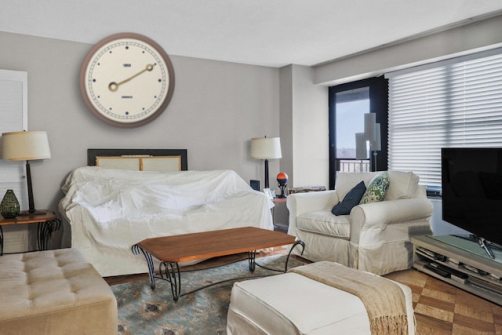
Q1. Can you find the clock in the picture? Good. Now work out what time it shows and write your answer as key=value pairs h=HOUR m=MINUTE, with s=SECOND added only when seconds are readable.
h=8 m=10
